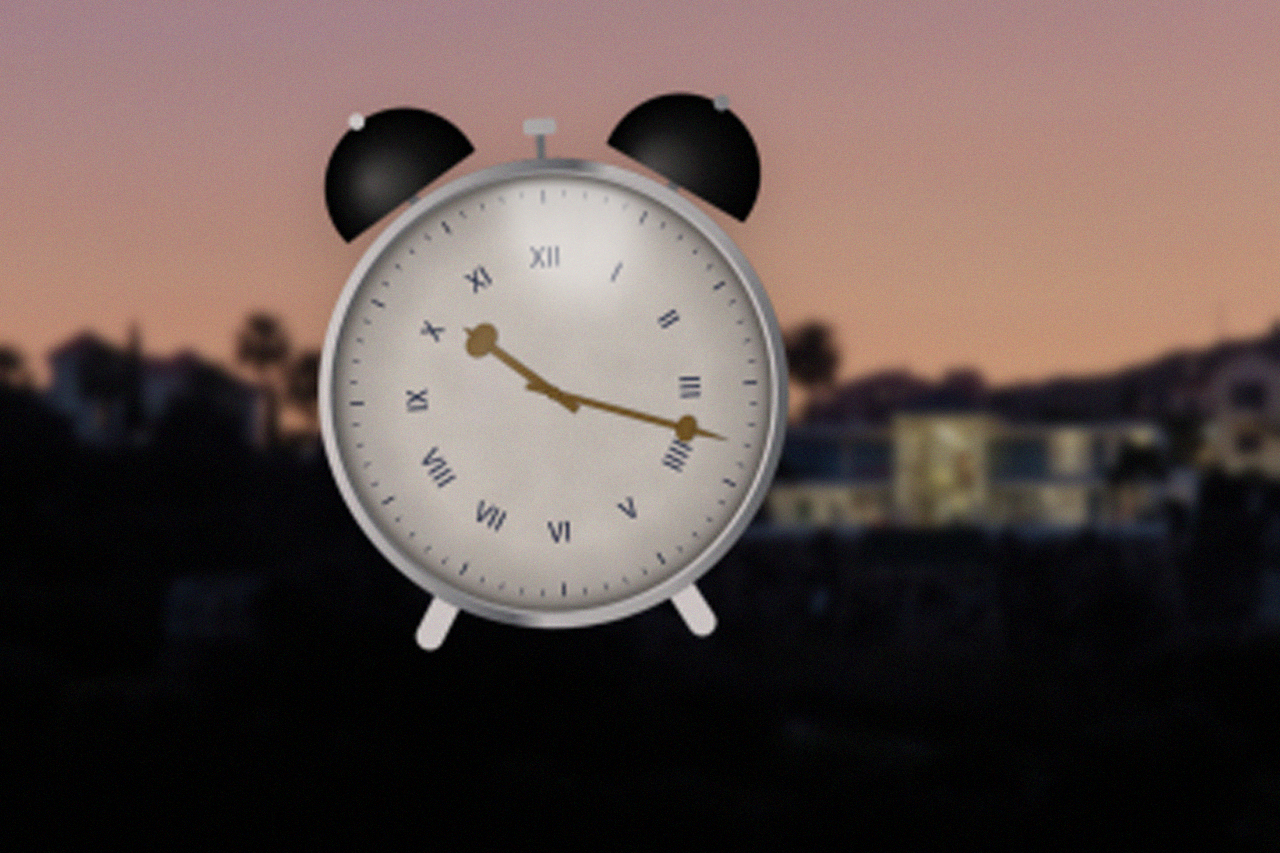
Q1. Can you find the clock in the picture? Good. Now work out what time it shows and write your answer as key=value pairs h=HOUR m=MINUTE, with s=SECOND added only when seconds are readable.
h=10 m=18
